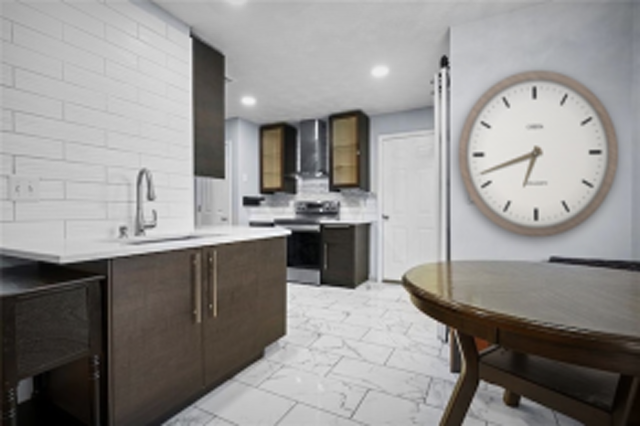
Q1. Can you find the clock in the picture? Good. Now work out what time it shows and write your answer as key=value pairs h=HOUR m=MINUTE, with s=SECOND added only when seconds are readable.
h=6 m=42
